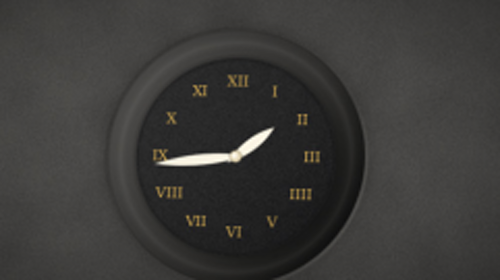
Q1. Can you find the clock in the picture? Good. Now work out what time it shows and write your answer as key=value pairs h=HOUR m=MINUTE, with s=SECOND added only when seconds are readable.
h=1 m=44
